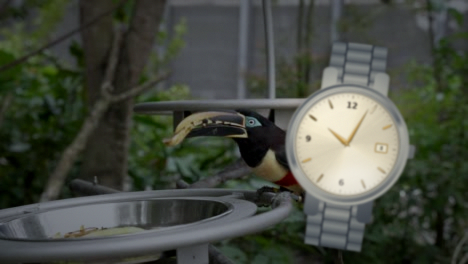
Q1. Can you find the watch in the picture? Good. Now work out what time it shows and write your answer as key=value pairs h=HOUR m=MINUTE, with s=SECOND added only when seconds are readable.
h=10 m=4
